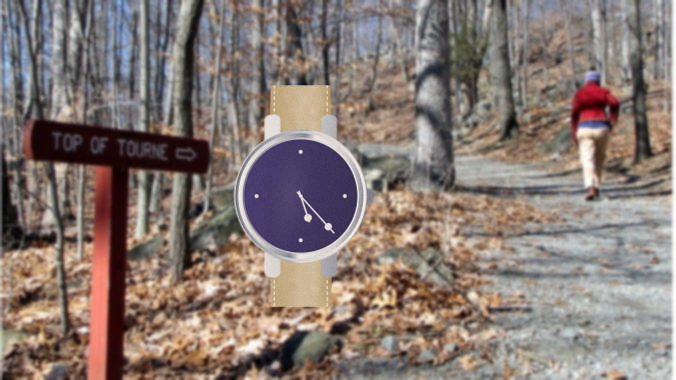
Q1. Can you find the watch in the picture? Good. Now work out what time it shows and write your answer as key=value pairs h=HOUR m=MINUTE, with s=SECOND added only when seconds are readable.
h=5 m=23
